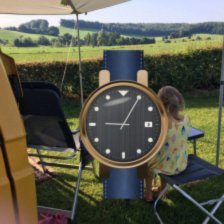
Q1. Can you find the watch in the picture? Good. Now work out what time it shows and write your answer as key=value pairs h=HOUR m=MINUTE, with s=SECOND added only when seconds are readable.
h=9 m=5
